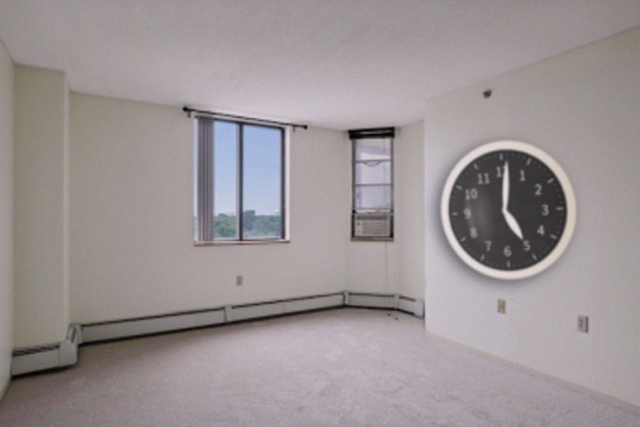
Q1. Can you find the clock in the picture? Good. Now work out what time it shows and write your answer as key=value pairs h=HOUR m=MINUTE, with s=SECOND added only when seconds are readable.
h=5 m=1
